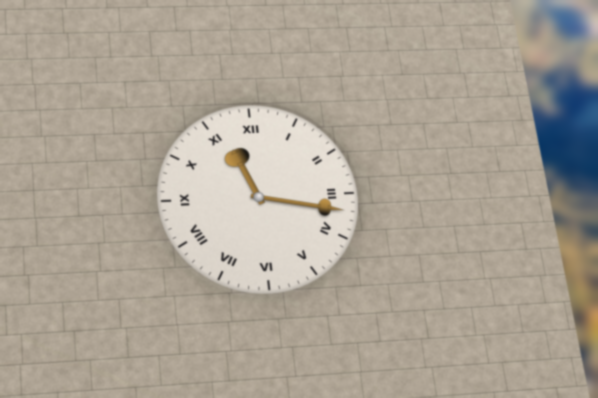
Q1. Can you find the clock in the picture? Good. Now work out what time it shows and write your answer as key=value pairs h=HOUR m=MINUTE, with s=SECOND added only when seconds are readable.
h=11 m=17
